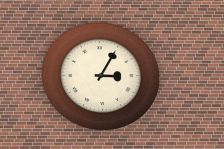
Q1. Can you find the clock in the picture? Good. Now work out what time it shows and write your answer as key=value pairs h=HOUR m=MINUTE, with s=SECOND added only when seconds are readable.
h=3 m=5
